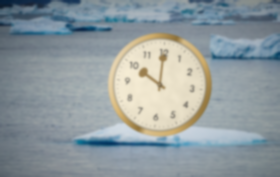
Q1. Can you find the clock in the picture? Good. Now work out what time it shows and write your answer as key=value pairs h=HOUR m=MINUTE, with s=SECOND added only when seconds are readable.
h=10 m=0
